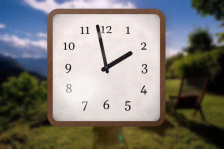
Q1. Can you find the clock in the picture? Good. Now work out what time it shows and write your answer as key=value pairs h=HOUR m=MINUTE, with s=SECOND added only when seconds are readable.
h=1 m=58
